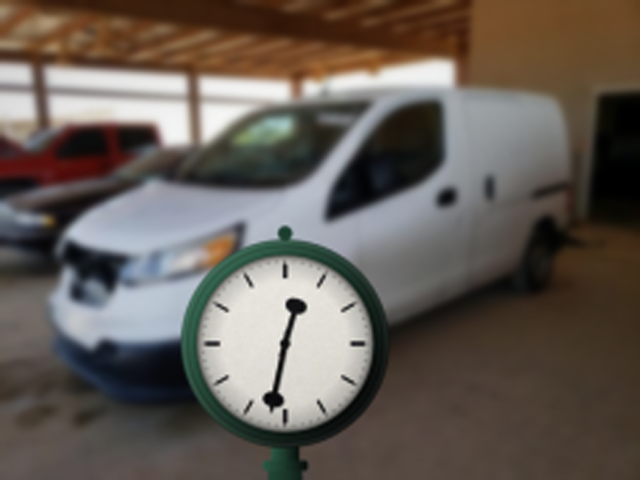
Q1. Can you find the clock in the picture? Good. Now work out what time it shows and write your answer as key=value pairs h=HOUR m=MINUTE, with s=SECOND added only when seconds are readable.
h=12 m=32
